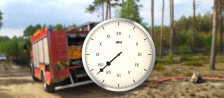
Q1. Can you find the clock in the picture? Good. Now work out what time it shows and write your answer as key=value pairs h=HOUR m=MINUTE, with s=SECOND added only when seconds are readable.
h=7 m=38
